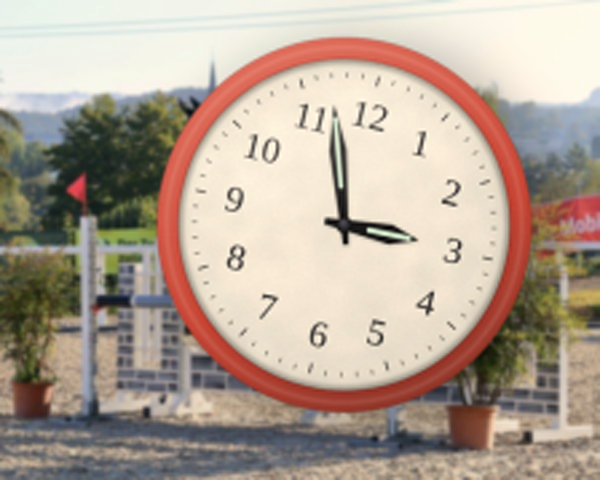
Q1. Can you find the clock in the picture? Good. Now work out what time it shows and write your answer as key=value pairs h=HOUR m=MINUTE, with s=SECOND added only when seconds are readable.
h=2 m=57
